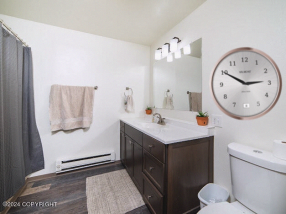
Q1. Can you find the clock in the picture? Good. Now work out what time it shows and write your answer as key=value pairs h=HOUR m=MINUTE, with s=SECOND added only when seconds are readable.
h=2 m=50
